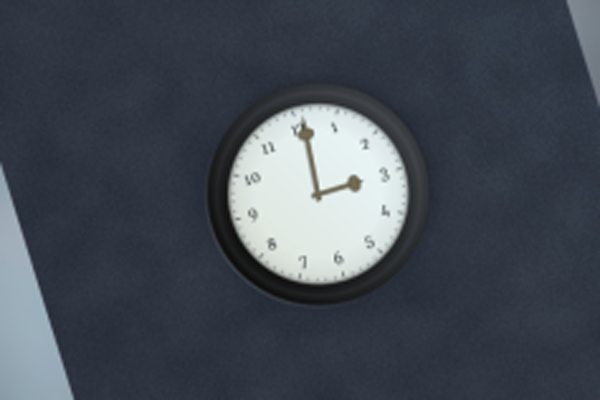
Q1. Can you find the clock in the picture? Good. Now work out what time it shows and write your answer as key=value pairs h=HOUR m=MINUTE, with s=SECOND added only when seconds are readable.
h=3 m=1
